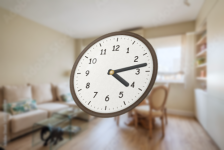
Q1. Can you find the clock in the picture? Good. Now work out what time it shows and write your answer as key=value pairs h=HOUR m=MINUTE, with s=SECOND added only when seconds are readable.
h=4 m=13
